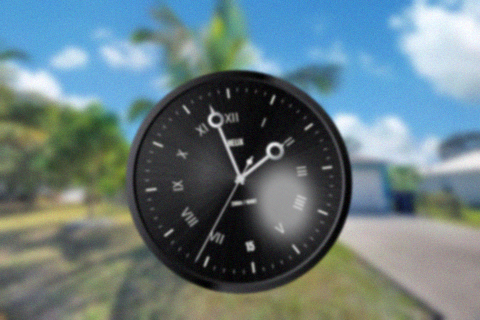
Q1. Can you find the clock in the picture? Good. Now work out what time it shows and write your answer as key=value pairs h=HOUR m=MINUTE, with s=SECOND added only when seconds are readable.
h=1 m=57 s=36
